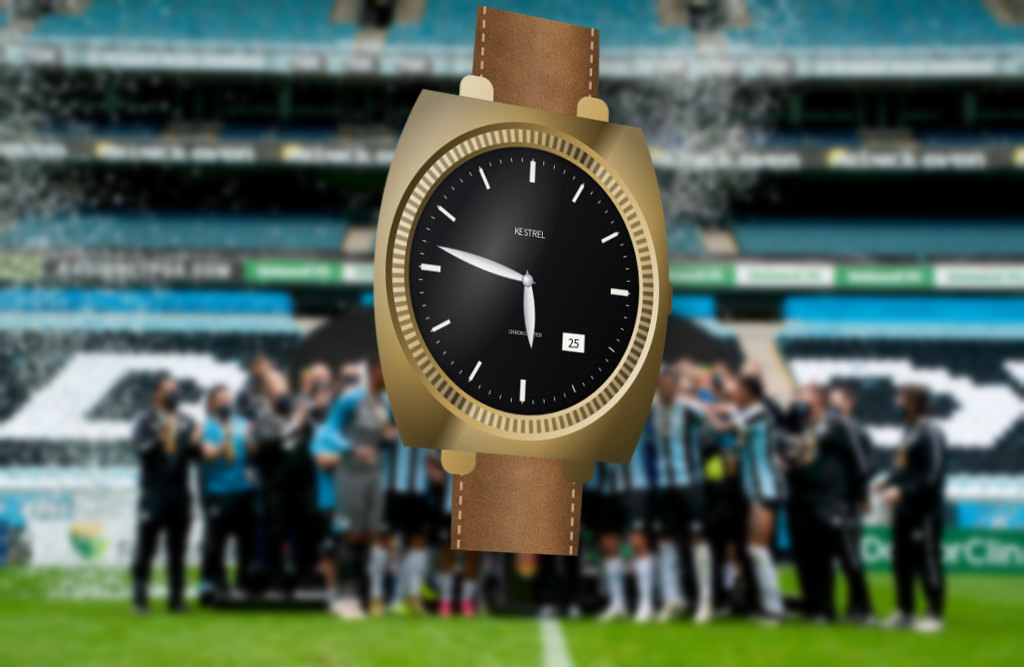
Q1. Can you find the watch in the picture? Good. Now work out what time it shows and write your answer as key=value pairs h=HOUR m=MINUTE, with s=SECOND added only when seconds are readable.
h=5 m=47
